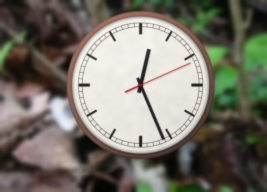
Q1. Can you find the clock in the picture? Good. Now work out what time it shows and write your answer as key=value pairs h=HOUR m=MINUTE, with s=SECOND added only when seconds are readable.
h=12 m=26 s=11
